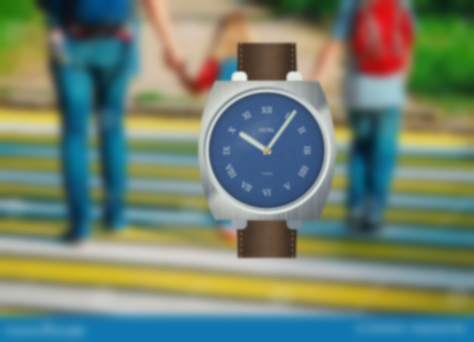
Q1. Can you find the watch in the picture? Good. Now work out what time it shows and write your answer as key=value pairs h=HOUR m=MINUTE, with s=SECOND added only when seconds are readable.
h=10 m=6
